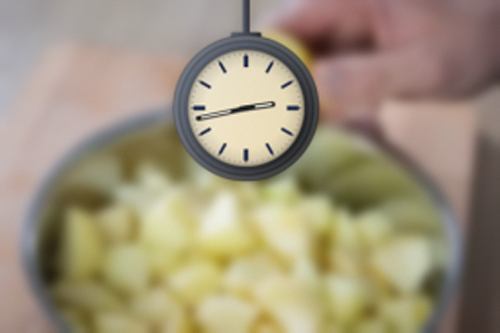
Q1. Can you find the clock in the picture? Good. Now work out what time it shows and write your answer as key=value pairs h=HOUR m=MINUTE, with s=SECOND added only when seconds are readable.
h=2 m=43
